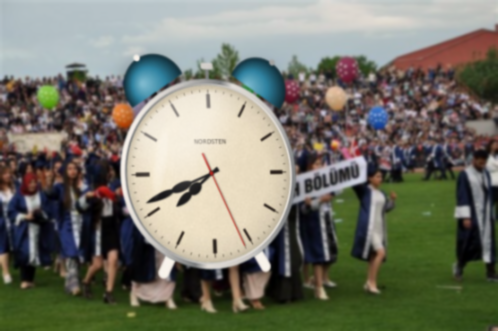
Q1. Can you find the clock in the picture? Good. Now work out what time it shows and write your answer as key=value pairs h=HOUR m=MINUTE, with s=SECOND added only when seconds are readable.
h=7 m=41 s=26
